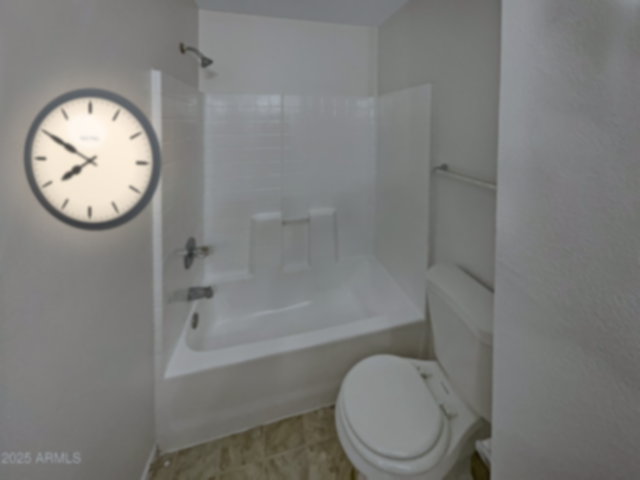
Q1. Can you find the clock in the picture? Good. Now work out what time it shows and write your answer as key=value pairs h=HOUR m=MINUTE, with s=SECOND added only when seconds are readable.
h=7 m=50
